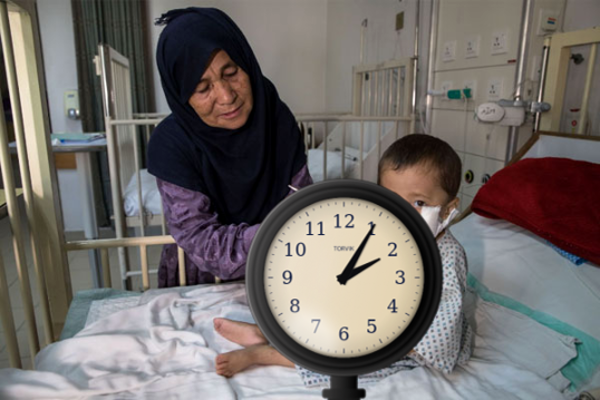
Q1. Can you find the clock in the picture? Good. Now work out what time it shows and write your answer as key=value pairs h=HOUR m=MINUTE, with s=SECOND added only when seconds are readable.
h=2 m=5
